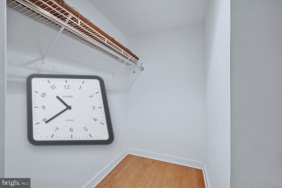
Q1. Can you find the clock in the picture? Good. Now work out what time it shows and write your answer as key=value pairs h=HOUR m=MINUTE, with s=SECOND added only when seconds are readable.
h=10 m=39
